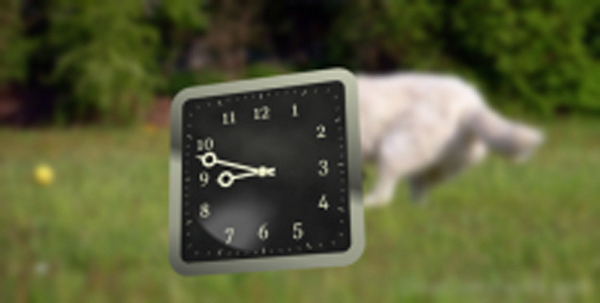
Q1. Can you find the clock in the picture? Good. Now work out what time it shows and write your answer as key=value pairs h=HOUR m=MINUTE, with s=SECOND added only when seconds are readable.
h=8 m=48
